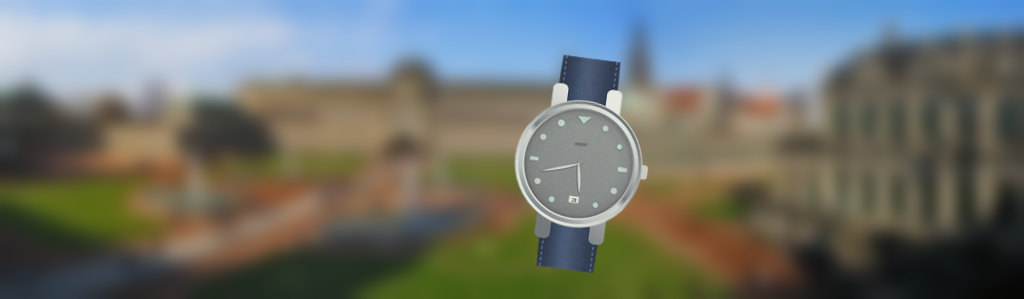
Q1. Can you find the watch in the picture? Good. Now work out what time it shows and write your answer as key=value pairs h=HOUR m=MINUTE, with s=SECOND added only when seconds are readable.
h=5 m=42
